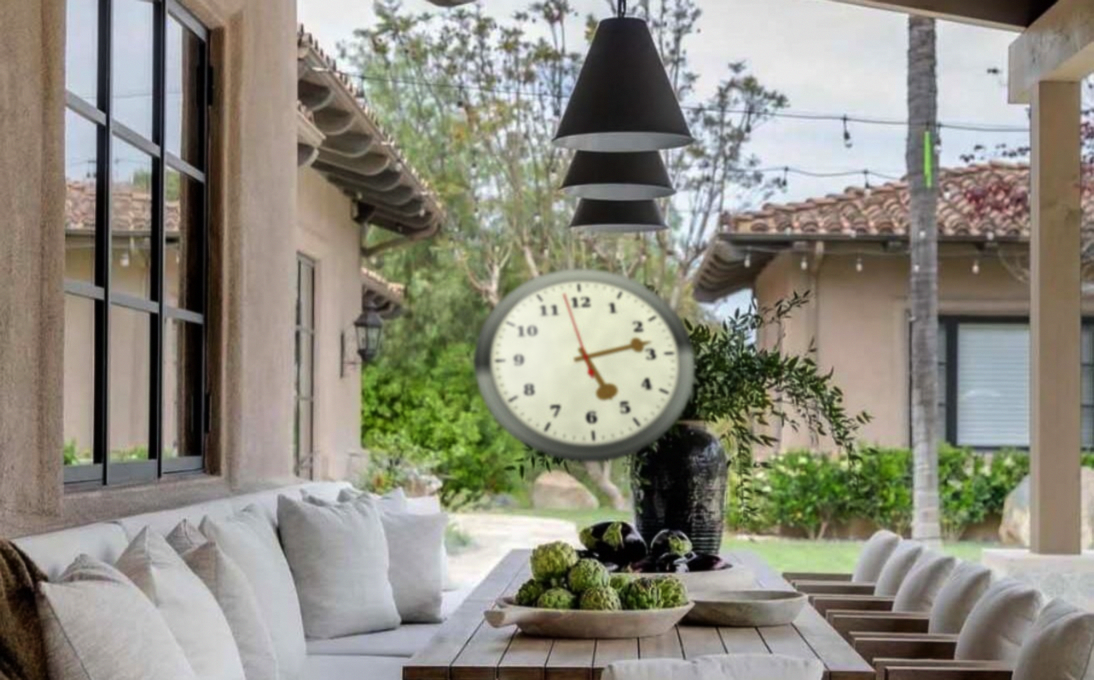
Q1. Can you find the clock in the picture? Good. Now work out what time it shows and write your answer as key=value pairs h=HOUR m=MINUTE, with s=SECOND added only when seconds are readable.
h=5 m=12 s=58
